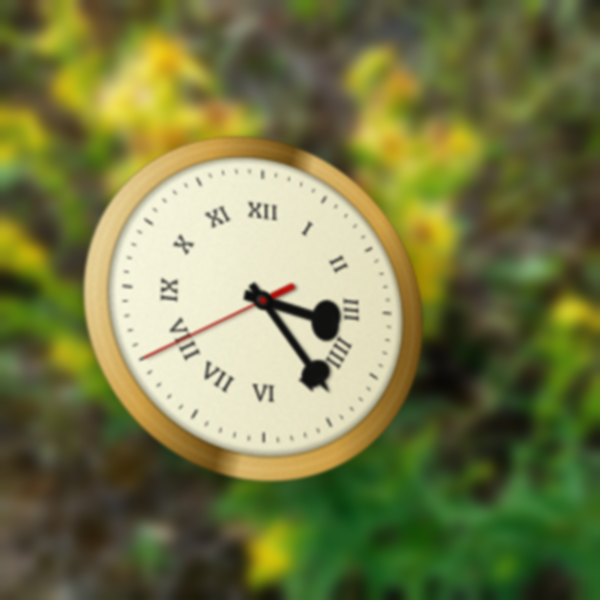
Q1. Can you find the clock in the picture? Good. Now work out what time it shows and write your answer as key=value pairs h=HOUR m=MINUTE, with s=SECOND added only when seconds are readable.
h=3 m=23 s=40
